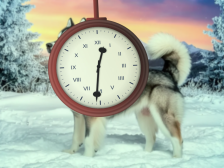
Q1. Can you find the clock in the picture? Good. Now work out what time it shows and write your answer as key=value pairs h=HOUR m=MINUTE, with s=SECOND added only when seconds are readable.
h=12 m=31
